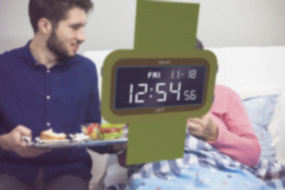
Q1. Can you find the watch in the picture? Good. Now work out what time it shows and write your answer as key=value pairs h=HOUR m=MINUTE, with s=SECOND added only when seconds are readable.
h=12 m=54
